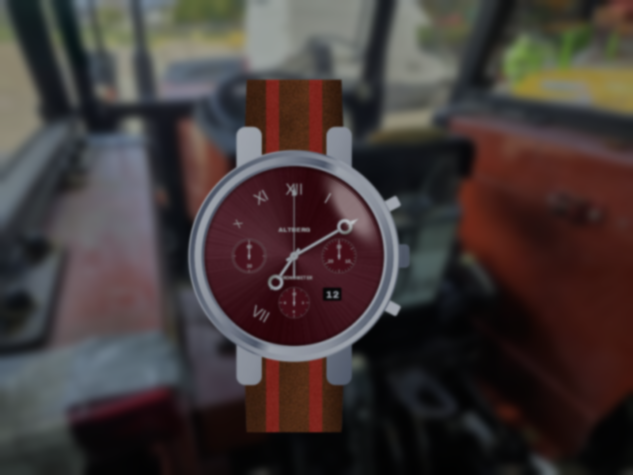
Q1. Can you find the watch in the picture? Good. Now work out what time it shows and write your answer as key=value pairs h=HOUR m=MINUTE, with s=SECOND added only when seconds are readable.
h=7 m=10
